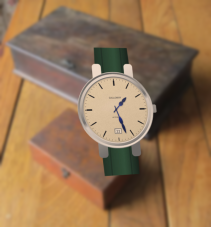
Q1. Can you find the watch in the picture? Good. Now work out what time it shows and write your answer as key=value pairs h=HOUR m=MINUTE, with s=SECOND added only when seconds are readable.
h=1 m=27
